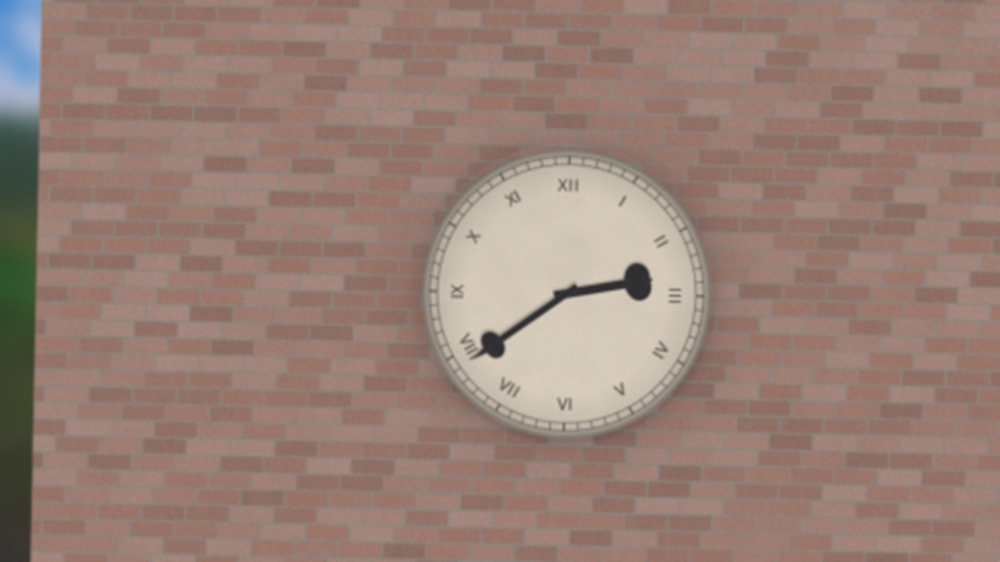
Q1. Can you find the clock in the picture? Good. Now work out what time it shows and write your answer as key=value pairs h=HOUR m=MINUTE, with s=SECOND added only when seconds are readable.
h=2 m=39
